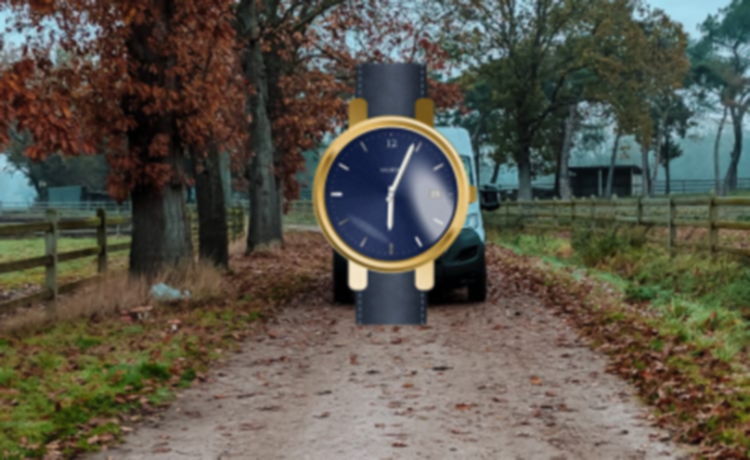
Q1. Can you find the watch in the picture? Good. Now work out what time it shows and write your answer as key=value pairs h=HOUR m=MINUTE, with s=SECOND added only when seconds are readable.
h=6 m=4
